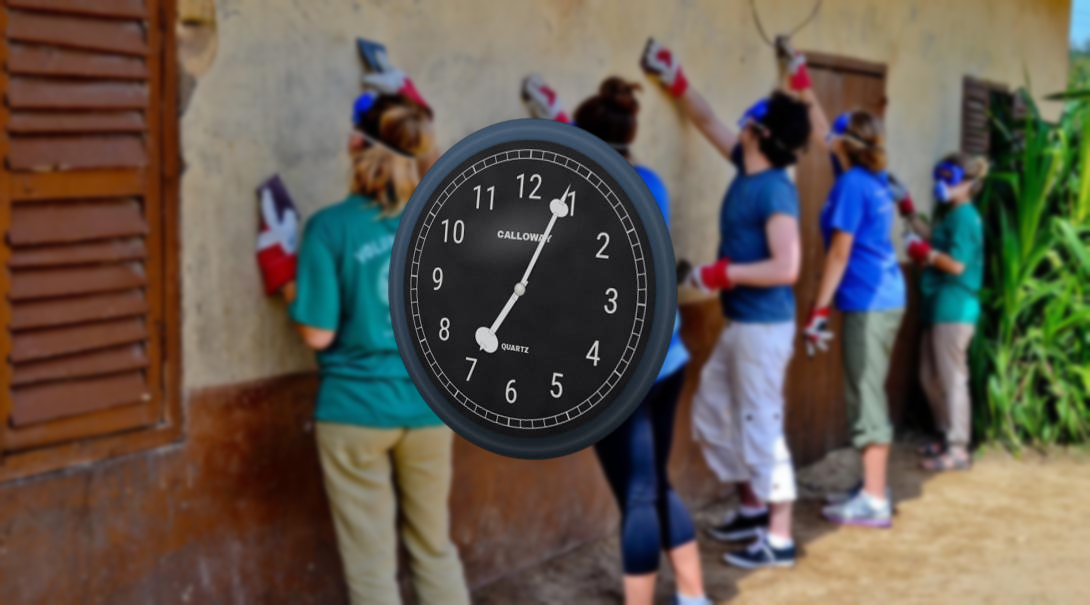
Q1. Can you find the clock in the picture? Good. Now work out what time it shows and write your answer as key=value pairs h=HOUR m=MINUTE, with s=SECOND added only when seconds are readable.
h=7 m=4
